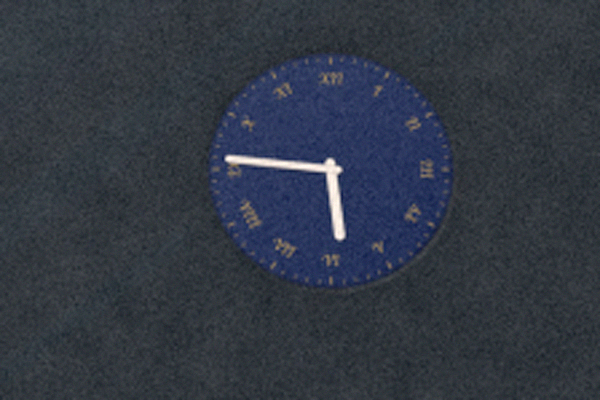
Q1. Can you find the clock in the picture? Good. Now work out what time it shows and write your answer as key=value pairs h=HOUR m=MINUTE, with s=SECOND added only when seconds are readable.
h=5 m=46
